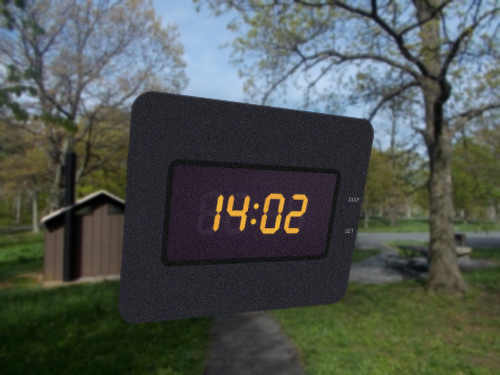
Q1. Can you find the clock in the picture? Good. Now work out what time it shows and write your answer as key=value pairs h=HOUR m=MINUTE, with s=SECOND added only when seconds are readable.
h=14 m=2
